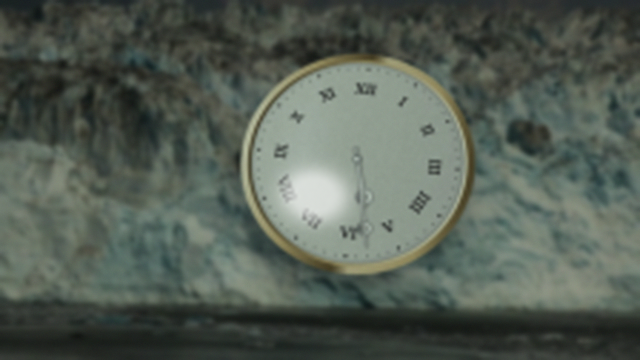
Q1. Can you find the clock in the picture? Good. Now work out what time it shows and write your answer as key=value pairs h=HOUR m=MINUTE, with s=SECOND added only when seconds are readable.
h=5 m=28
